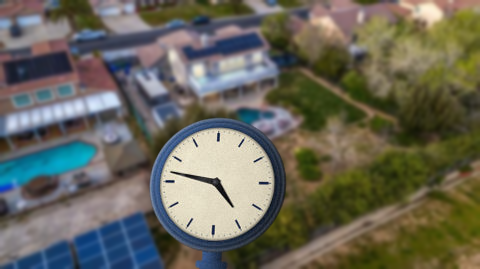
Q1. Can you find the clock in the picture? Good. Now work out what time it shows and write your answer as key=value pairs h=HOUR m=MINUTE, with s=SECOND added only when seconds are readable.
h=4 m=47
